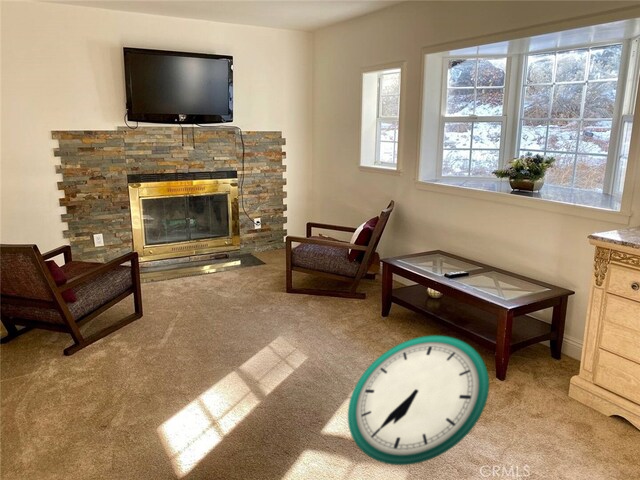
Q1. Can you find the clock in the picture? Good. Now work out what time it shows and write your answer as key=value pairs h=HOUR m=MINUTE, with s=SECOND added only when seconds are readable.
h=6 m=35
